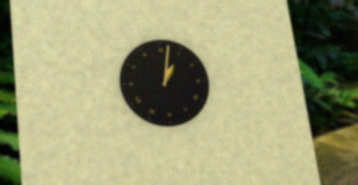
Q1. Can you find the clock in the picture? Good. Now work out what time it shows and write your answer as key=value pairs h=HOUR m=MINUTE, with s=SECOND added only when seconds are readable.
h=1 m=2
